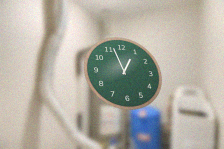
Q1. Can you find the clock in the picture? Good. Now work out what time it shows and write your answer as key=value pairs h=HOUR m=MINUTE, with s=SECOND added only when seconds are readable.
h=12 m=57
